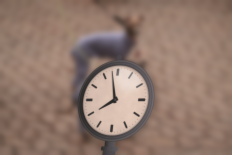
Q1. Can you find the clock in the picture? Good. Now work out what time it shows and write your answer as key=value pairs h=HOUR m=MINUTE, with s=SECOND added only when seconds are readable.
h=7 m=58
